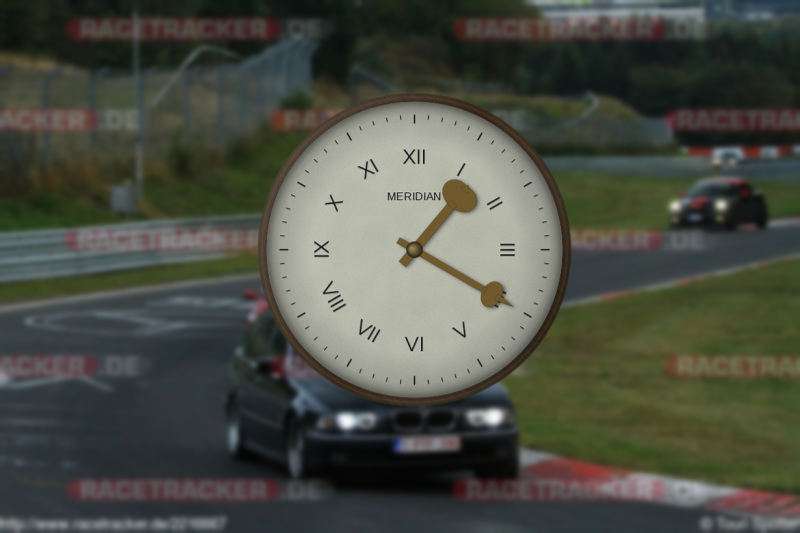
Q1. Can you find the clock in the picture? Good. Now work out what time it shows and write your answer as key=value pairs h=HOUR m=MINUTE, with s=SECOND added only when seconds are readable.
h=1 m=20
